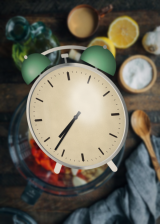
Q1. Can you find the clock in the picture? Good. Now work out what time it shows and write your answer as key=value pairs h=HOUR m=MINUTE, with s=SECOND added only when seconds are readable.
h=7 m=37
